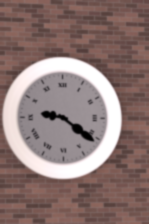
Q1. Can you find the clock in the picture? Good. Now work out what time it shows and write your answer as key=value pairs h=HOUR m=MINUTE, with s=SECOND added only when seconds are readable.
h=9 m=21
